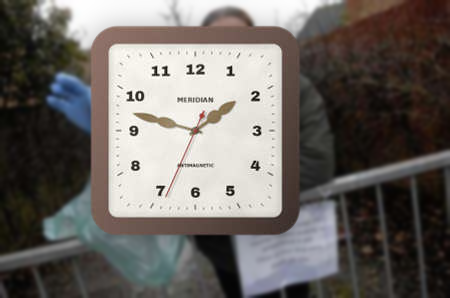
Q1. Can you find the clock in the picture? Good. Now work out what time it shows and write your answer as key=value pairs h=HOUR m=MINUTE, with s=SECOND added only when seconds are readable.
h=1 m=47 s=34
